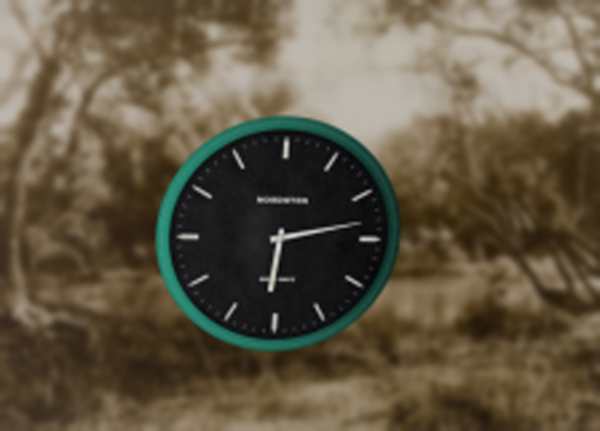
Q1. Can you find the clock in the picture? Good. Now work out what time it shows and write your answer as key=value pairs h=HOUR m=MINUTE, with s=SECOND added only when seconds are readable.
h=6 m=13
